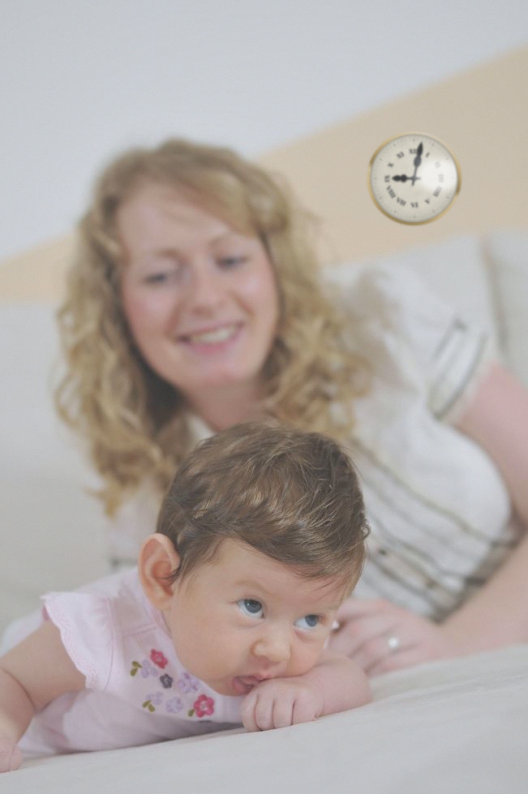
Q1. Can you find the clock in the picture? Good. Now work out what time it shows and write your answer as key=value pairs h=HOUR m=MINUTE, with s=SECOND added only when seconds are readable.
h=9 m=2
